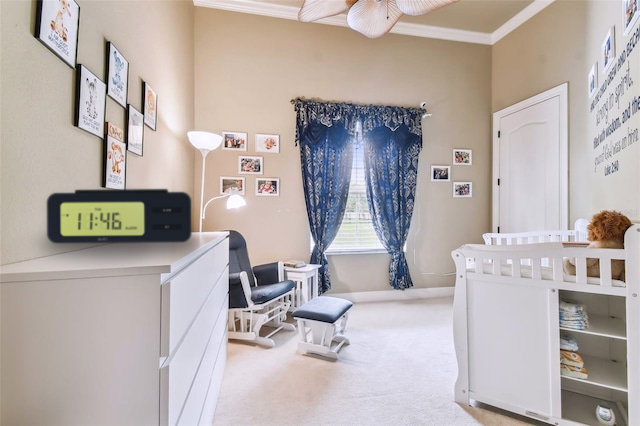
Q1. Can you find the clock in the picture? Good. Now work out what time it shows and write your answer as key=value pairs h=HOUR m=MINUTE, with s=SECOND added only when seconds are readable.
h=11 m=46
